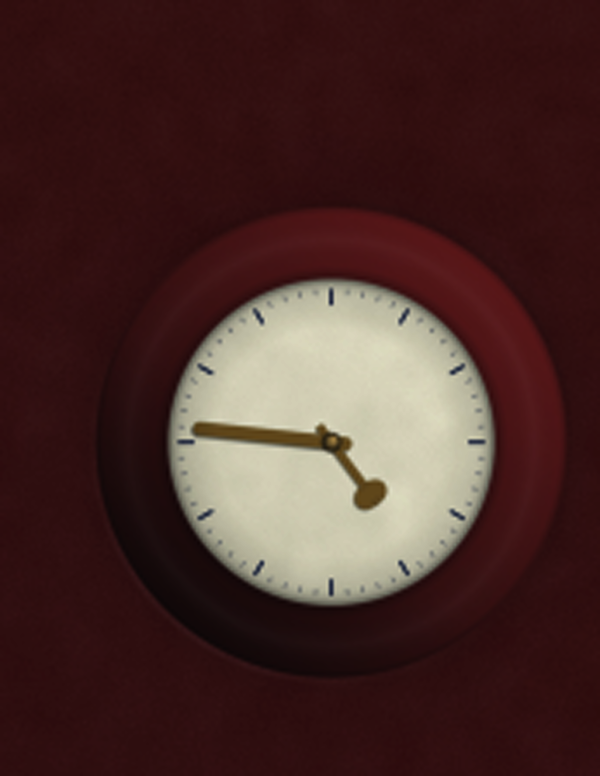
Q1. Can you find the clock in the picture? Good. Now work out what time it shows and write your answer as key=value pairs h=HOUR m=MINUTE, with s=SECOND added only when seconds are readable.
h=4 m=46
